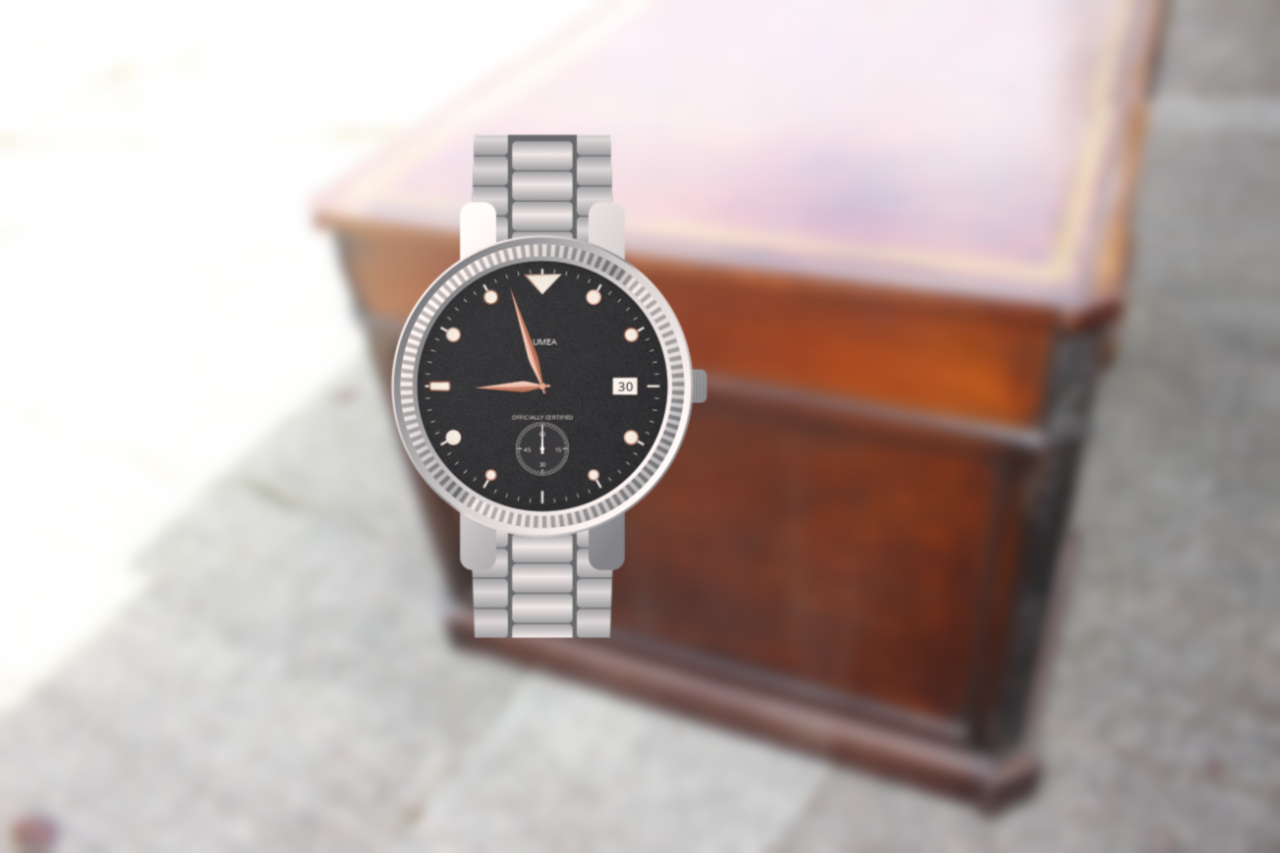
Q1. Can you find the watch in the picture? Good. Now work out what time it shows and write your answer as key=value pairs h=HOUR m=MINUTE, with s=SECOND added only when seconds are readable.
h=8 m=57
